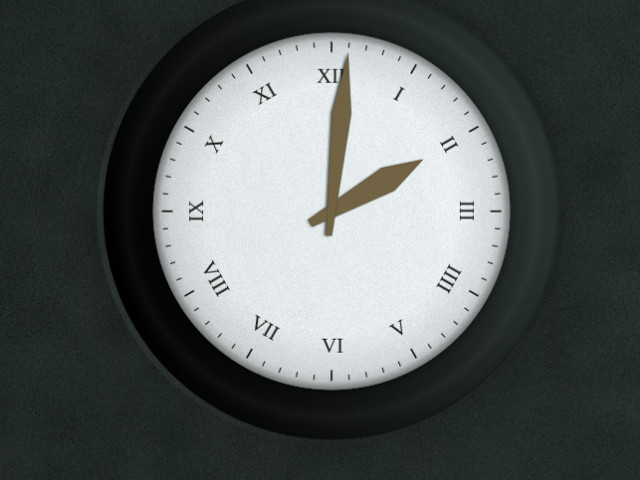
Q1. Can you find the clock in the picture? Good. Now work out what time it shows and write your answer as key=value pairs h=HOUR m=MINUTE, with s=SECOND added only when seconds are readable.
h=2 m=1
